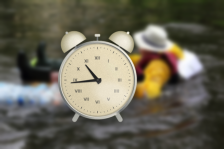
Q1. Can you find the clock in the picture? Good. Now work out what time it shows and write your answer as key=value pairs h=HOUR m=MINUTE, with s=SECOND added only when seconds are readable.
h=10 m=44
